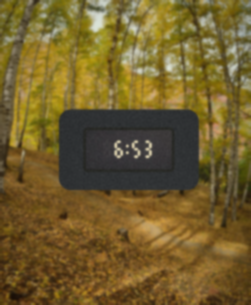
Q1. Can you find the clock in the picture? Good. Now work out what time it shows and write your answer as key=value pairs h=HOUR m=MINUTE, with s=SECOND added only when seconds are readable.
h=6 m=53
